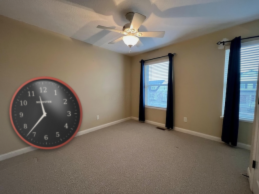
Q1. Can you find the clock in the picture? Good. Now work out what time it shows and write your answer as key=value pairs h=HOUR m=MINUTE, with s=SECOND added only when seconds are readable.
h=11 m=37
